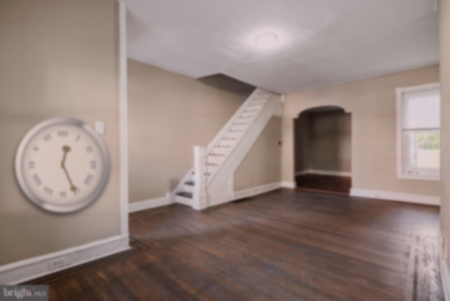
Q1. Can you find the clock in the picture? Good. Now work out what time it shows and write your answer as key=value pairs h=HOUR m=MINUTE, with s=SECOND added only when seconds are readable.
h=12 m=26
